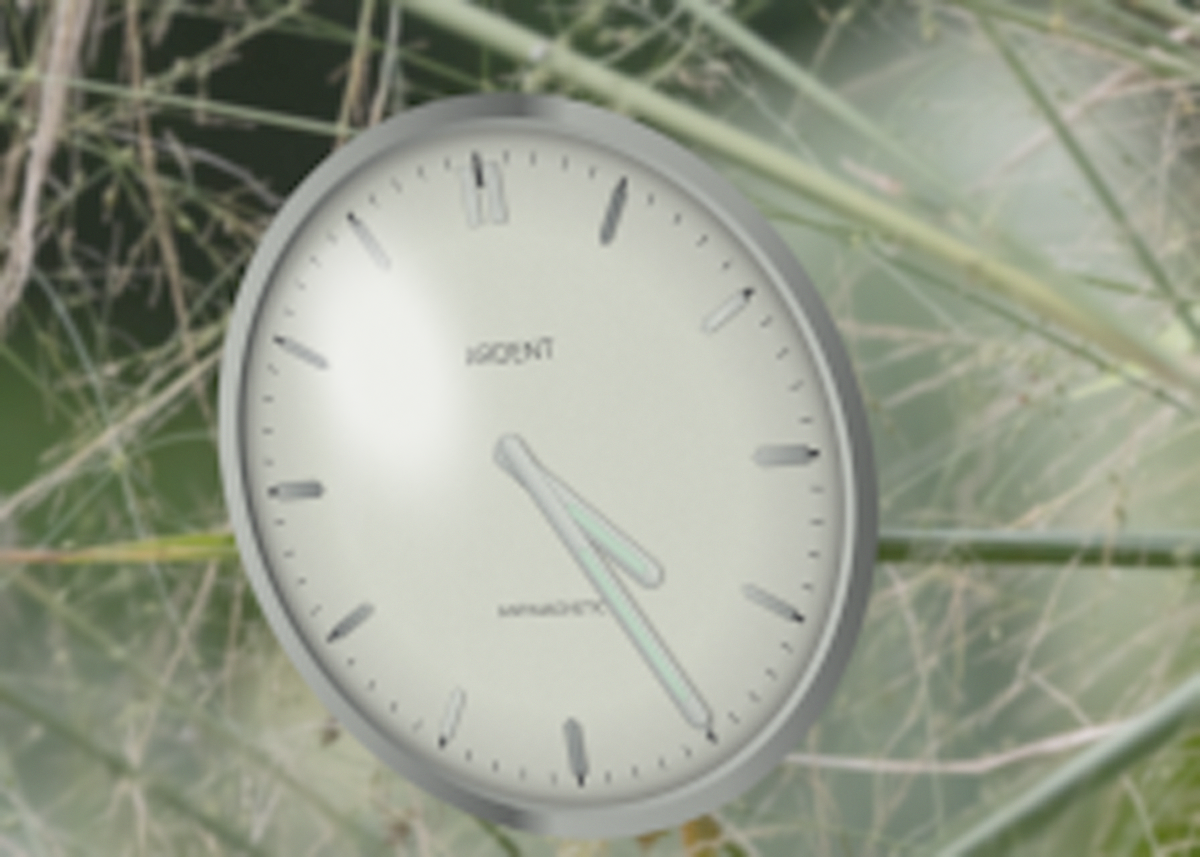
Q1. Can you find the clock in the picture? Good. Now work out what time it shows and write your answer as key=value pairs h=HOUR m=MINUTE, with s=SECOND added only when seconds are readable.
h=4 m=25
